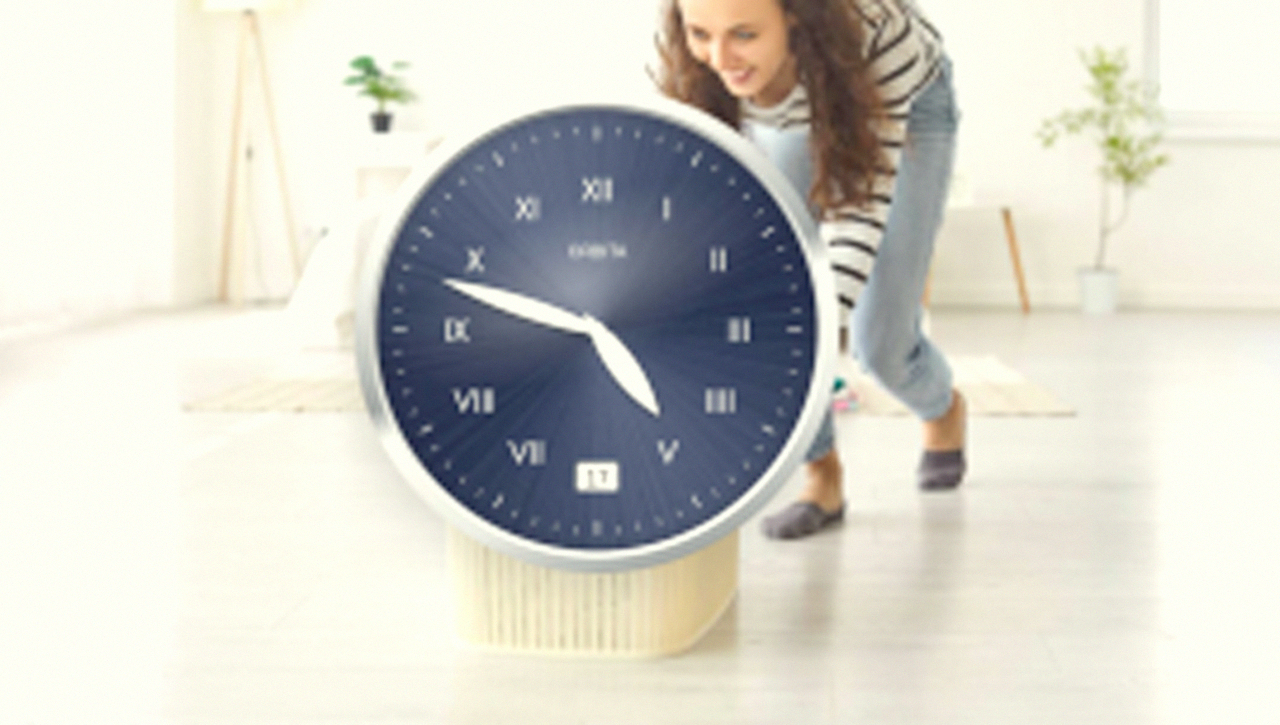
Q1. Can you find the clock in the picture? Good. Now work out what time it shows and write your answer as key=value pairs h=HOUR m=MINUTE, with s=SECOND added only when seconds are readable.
h=4 m=48
